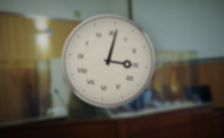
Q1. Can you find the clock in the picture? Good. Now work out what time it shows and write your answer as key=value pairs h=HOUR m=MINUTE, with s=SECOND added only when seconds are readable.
h=3 m=1
